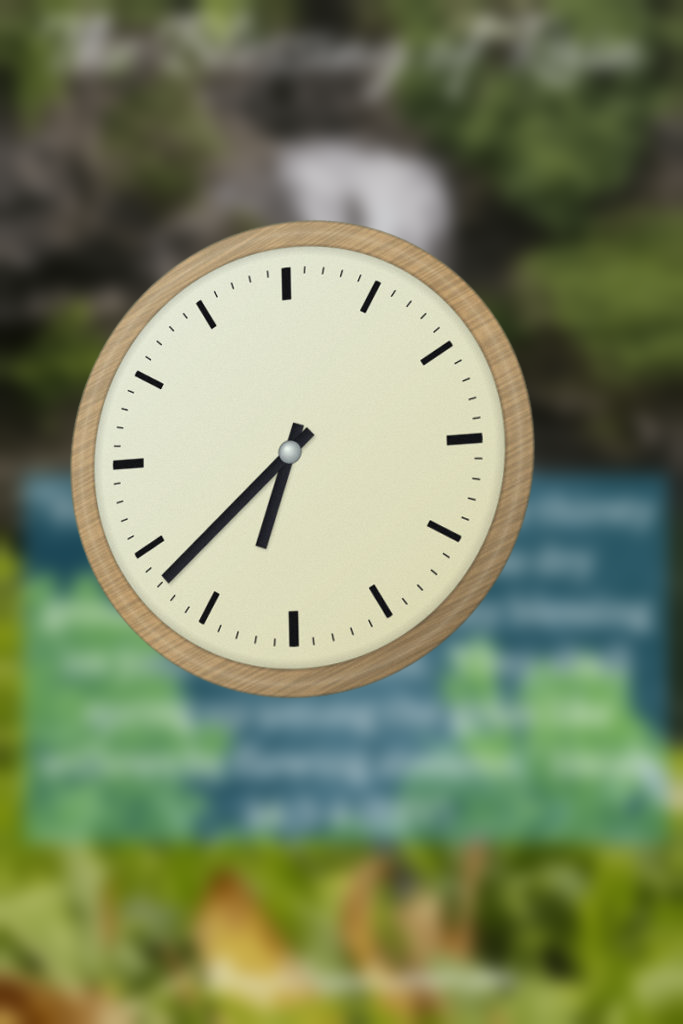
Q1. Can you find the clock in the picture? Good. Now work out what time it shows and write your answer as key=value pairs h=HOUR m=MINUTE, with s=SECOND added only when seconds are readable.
h=6 m=38
